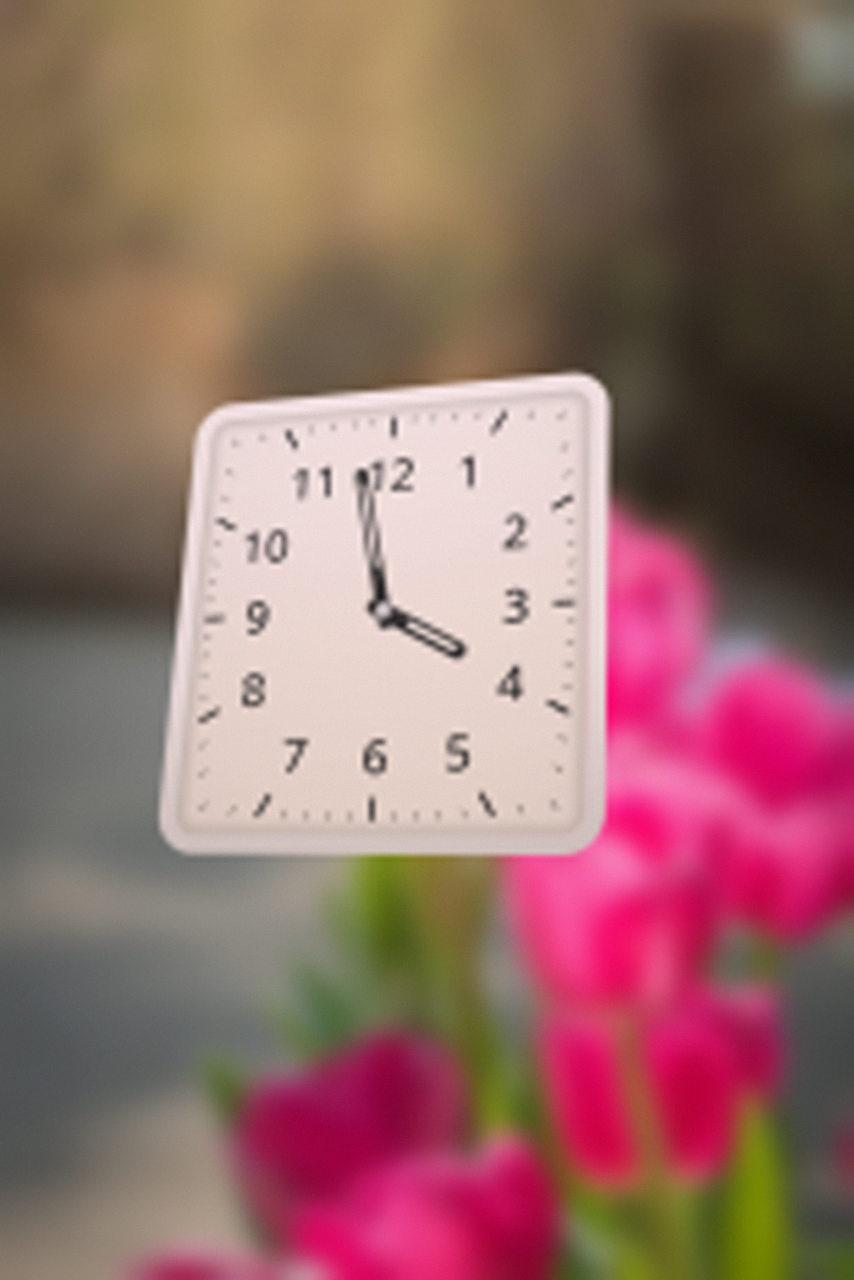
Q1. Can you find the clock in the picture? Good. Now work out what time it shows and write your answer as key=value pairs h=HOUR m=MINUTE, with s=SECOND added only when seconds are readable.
h=3 m=58
